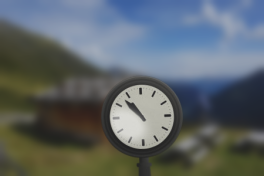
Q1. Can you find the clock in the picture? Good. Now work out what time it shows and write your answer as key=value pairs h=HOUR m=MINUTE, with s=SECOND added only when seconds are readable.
h=10 m=53
